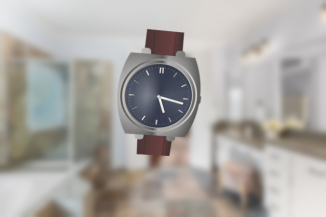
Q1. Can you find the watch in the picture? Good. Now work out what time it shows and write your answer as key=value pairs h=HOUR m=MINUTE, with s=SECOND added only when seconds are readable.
h=5 m=17
